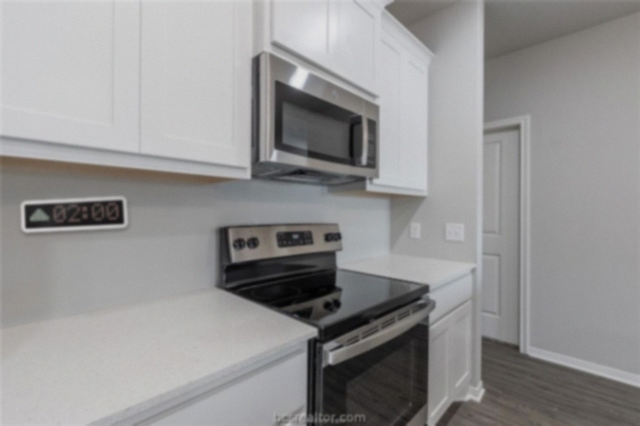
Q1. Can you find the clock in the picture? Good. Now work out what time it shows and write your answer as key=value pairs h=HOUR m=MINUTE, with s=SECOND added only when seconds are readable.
h=2 m=0
